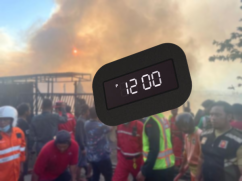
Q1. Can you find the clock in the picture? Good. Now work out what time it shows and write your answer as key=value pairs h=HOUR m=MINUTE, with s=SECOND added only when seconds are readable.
h=12 m=0
